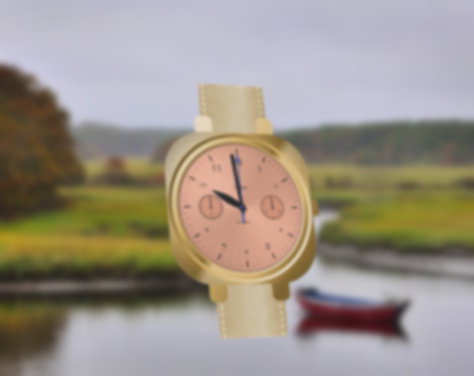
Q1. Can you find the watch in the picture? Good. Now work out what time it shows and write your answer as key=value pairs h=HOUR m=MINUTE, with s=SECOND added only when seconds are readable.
h=9 m=59
